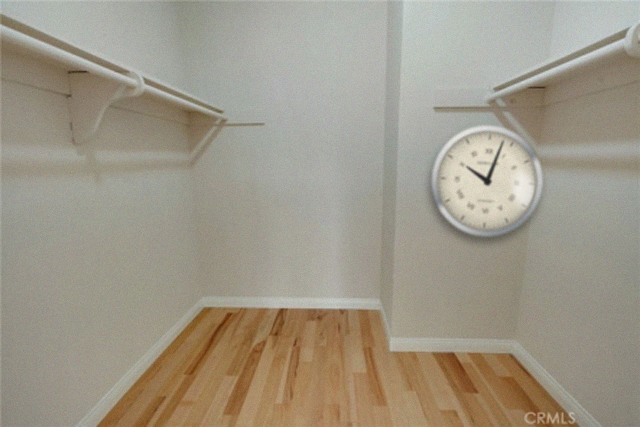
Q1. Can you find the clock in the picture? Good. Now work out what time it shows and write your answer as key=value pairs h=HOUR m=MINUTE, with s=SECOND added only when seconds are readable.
h=10 m=3
